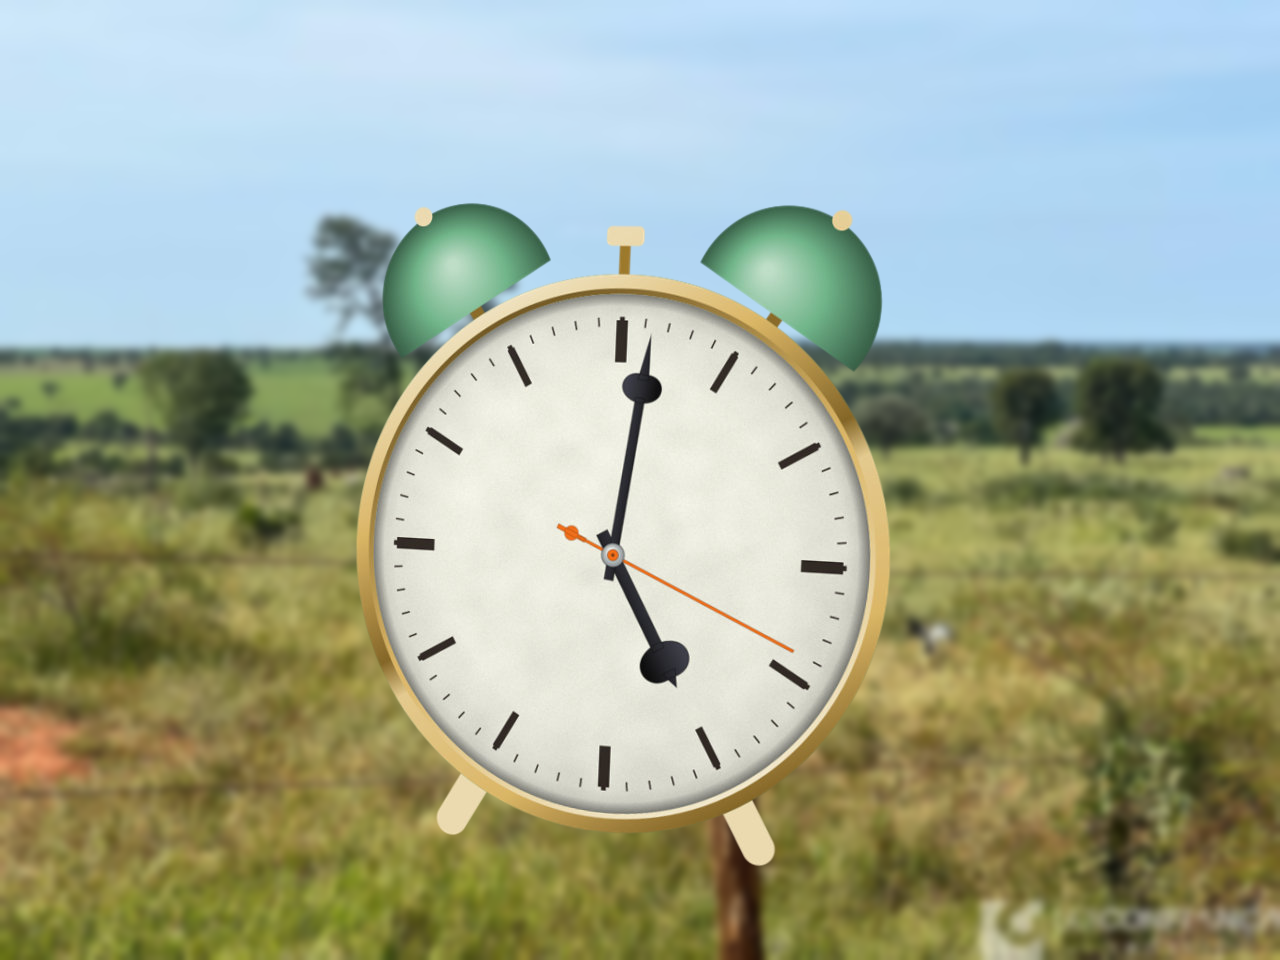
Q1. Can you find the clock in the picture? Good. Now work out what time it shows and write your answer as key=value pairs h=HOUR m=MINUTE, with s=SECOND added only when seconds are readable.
h=5 m=1 s=19
